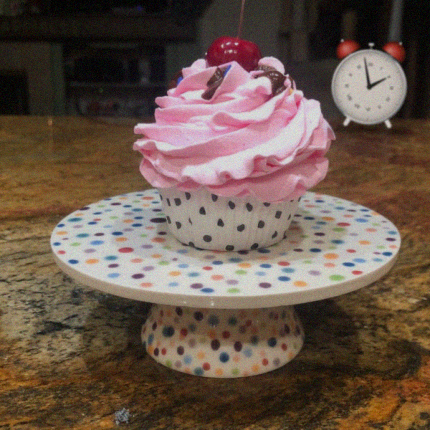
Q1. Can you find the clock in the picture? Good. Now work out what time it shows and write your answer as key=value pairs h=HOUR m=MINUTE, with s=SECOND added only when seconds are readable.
h=1 m=58
